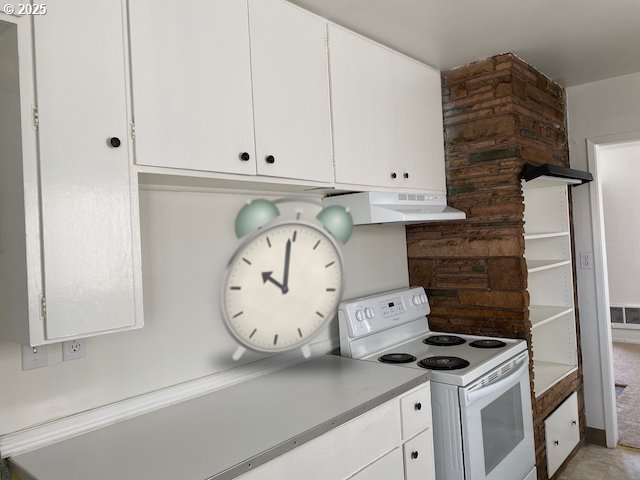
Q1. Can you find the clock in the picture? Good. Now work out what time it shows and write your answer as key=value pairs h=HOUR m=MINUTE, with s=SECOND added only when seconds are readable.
h=9 m=59
